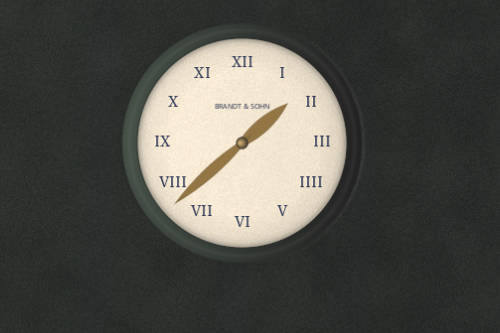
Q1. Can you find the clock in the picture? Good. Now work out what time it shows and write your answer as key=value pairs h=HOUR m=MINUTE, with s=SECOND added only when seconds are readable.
h=1 m=38
